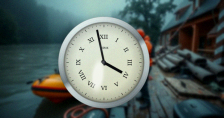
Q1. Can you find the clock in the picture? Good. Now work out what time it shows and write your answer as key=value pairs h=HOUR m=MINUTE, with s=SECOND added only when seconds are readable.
h=3 m=58
